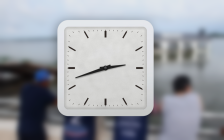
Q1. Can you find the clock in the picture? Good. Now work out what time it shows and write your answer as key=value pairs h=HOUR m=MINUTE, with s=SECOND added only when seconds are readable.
h=2 m=42
